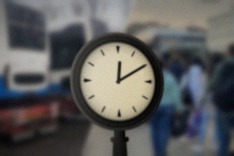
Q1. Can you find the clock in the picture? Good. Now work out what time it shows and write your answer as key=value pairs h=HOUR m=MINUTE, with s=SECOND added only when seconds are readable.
h=12 m=10
